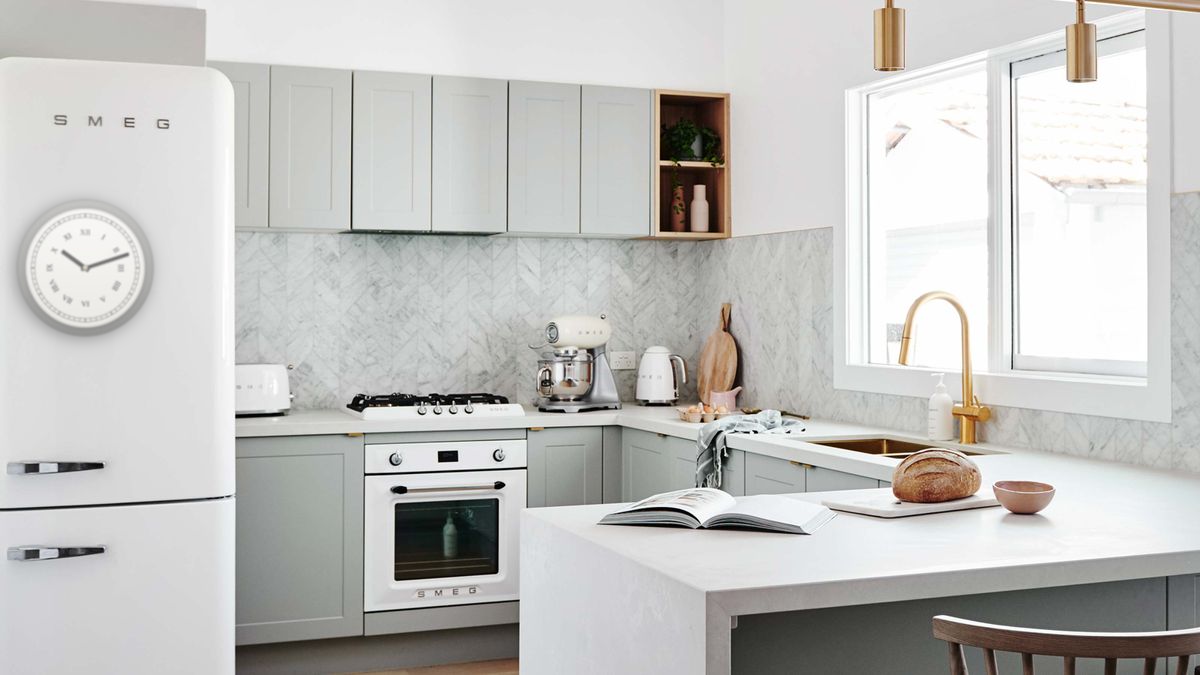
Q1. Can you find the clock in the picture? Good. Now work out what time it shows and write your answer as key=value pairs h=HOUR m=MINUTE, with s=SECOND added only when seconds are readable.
h=10 m=12
